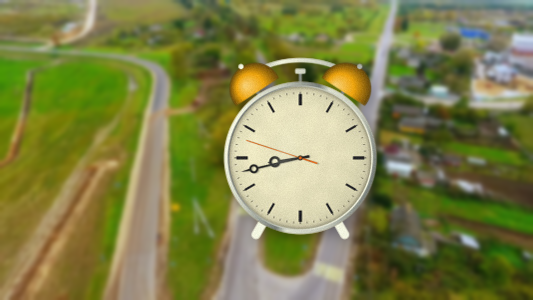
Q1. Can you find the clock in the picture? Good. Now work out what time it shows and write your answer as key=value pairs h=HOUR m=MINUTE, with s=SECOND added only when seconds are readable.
h=8 m=42 s=48
